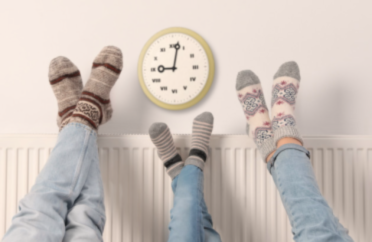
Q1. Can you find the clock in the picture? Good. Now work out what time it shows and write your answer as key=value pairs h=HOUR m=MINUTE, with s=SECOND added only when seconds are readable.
h=9 m=2
